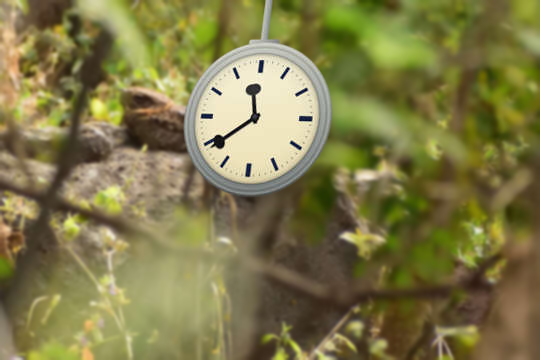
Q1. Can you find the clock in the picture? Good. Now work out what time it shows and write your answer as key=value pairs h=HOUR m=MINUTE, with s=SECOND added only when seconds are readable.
h=11 m=39
